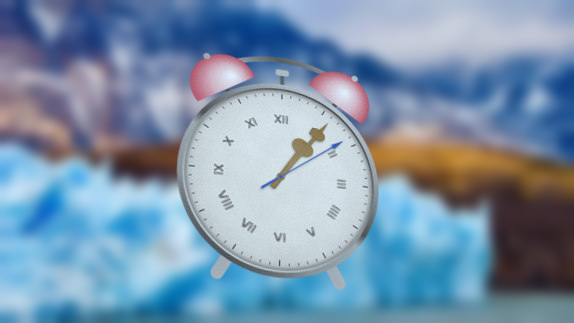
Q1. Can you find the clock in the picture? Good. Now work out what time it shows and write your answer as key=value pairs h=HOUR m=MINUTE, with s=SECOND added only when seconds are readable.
h=1 m=6 s=9
